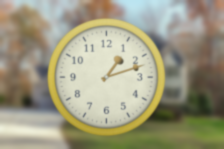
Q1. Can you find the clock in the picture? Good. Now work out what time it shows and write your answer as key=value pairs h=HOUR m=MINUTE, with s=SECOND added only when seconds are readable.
h=1 m=12
